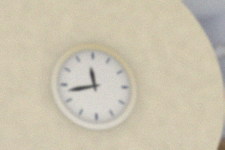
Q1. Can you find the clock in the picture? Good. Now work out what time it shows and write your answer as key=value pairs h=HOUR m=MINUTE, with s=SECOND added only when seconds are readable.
h=11 m=43
